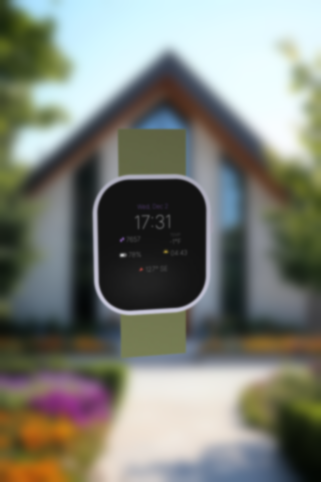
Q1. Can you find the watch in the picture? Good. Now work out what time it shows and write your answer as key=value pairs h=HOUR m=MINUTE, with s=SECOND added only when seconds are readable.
h=17 m=31
